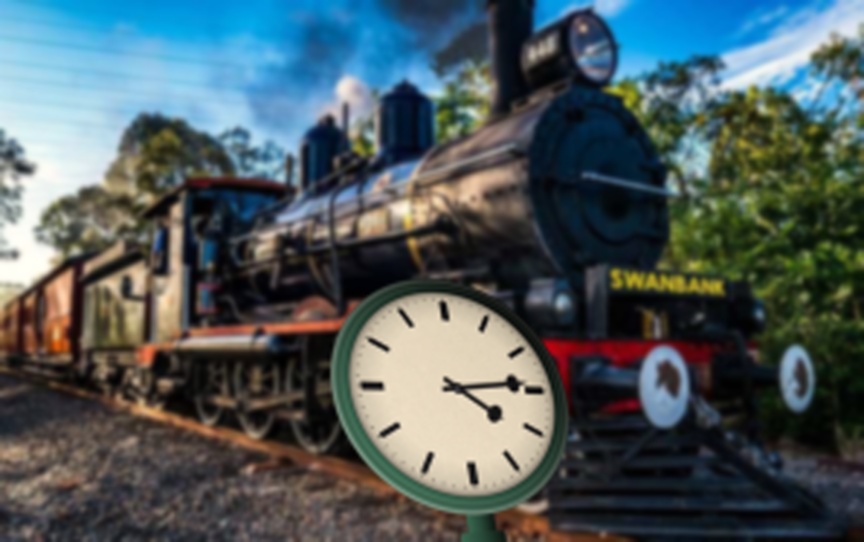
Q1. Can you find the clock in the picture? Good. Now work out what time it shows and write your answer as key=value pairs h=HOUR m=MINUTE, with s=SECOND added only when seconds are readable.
h=4 m=14
